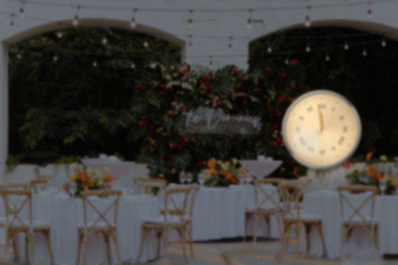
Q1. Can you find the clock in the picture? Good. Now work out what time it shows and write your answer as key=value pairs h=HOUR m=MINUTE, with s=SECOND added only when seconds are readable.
h=11 m=59
